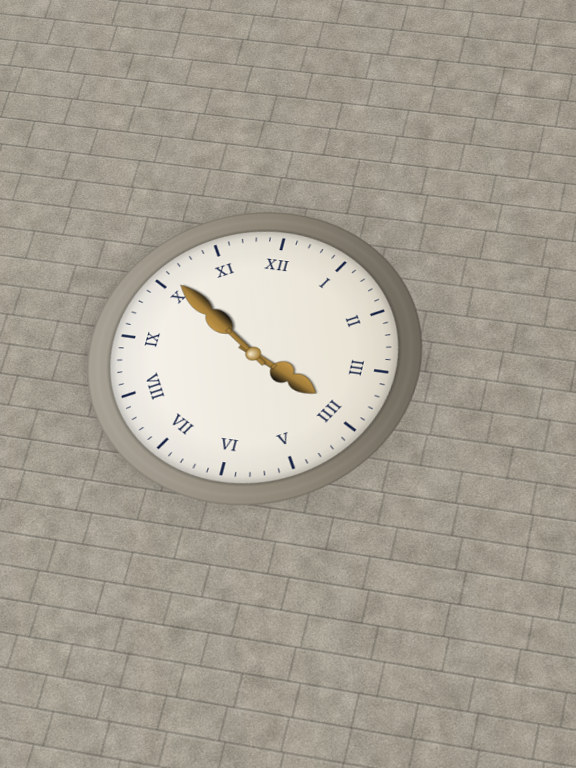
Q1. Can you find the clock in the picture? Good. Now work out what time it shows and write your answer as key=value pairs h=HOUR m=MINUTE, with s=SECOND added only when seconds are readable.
h=3 m=51
